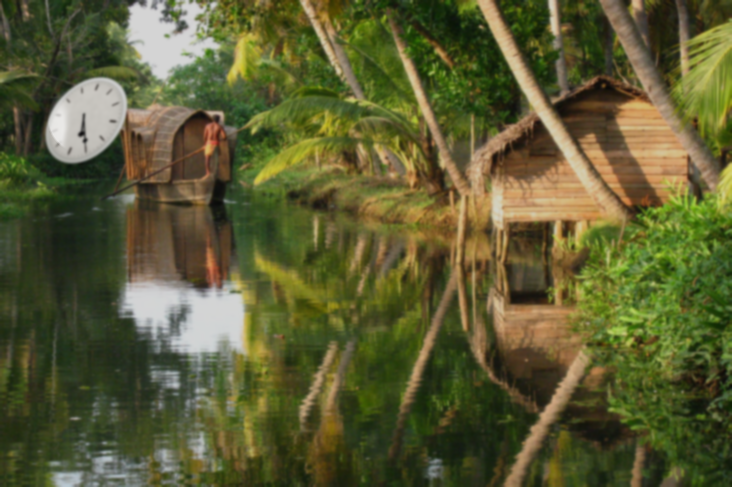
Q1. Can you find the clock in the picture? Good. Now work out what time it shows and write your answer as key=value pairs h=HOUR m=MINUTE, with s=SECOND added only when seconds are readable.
h=5 m=25
